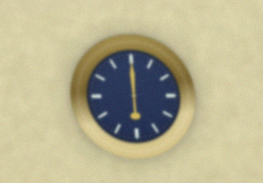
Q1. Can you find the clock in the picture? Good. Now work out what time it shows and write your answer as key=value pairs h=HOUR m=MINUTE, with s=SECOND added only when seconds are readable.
h=6 m=0
